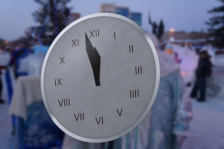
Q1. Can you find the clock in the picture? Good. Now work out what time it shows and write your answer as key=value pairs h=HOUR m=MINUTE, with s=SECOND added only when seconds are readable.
h=11 m=58
